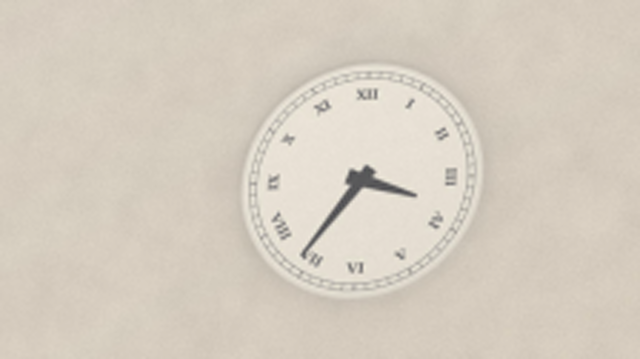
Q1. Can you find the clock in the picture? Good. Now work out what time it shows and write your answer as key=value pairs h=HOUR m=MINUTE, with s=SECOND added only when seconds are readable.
h=3 m=36
